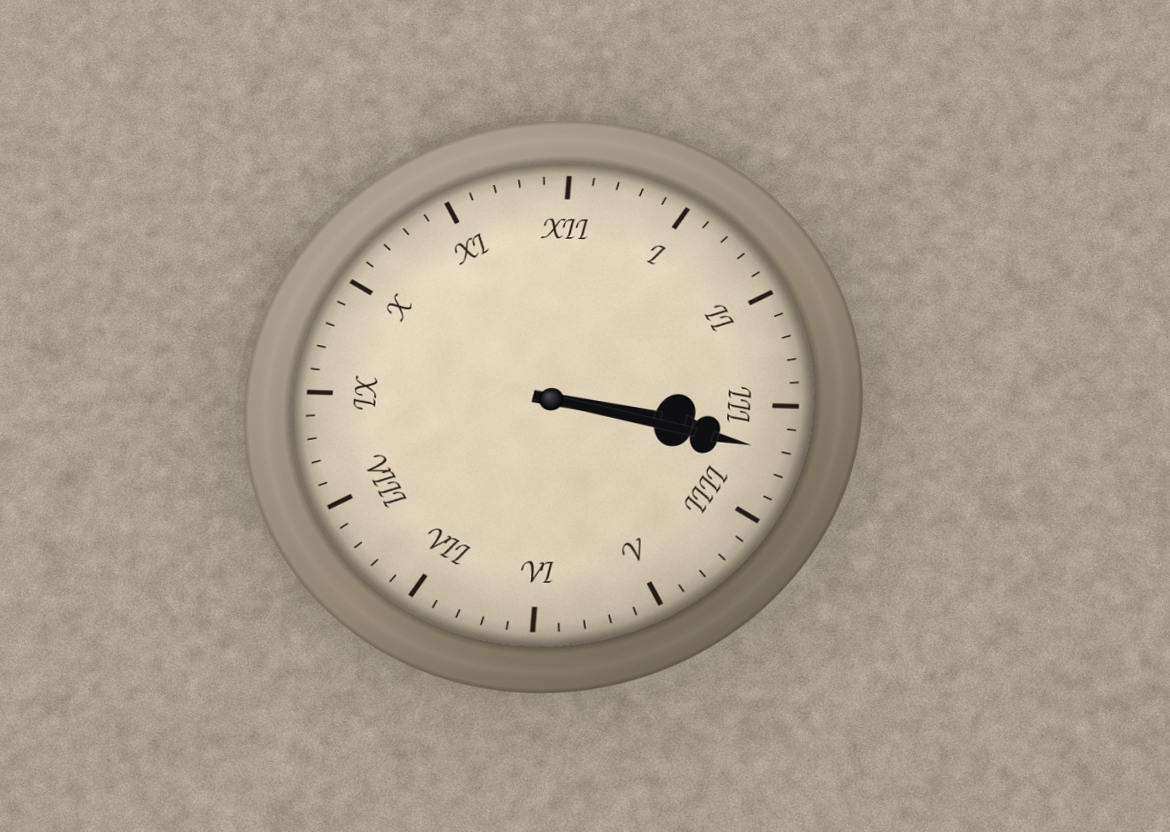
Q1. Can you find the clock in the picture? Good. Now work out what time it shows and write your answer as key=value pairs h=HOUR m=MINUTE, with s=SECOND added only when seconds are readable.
h=3 m=17
